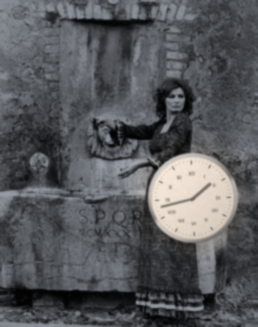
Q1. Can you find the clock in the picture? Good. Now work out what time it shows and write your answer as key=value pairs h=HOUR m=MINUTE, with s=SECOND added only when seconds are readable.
h=1 m=43
